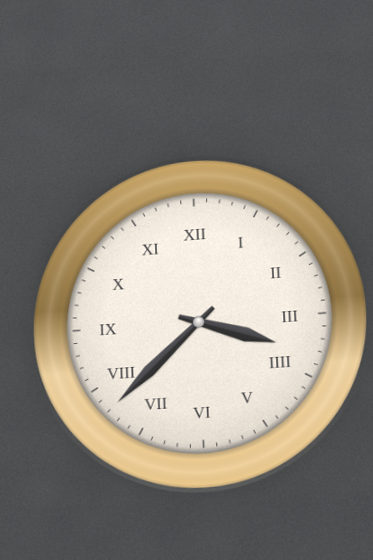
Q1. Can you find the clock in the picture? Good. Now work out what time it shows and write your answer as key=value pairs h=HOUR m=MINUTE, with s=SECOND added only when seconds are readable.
h=3 m=38
